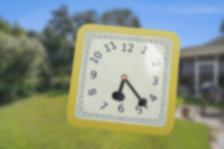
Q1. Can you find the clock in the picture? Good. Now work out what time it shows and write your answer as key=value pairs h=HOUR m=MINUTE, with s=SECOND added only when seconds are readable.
h=6 m=23
